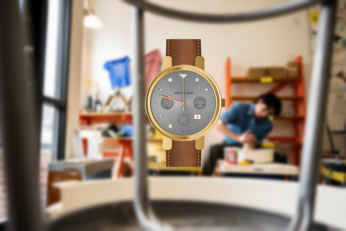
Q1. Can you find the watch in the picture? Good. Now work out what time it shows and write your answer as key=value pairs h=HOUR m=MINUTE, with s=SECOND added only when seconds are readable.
h=9 m=48
